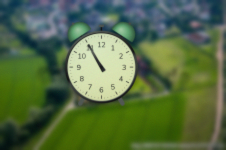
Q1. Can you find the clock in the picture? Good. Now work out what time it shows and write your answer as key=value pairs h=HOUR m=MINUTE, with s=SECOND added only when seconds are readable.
h=10 m=55
